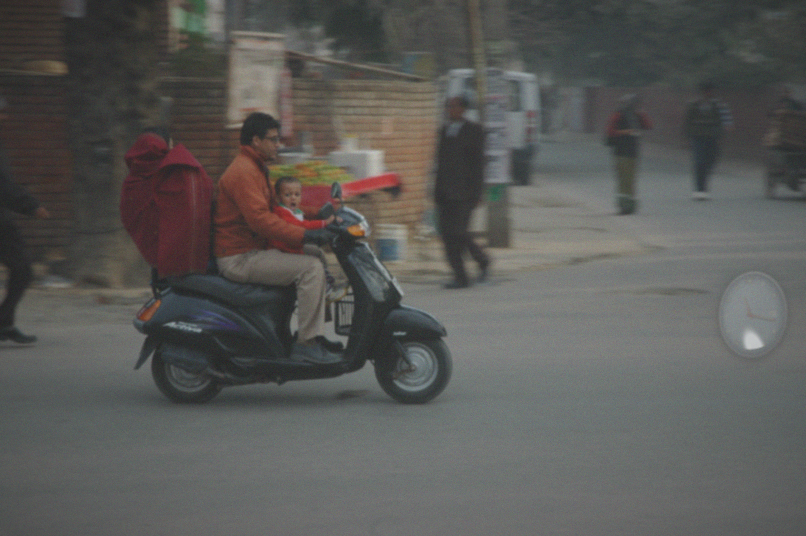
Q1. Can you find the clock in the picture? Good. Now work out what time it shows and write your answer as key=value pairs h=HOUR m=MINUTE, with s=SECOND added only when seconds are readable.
h=11 m=17
